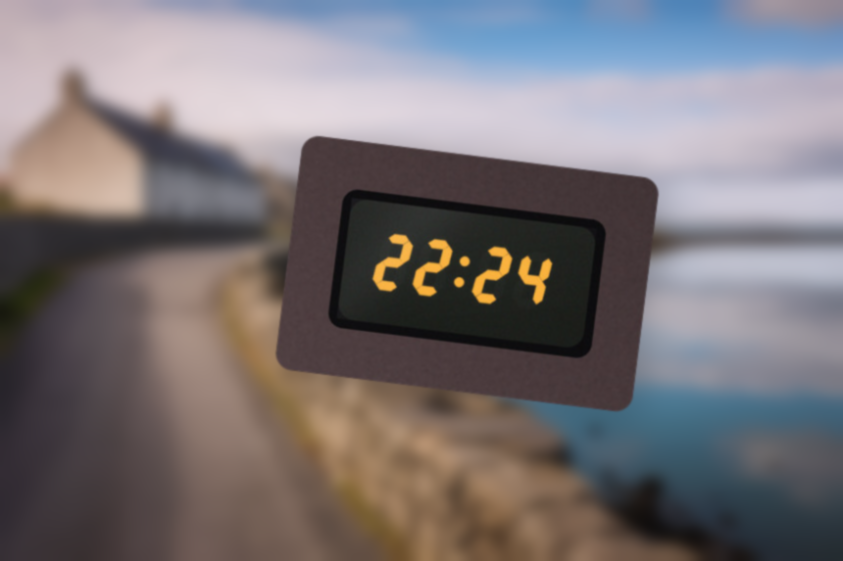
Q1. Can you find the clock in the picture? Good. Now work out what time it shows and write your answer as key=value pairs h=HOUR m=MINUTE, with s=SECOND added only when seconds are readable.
h=22 m=24
